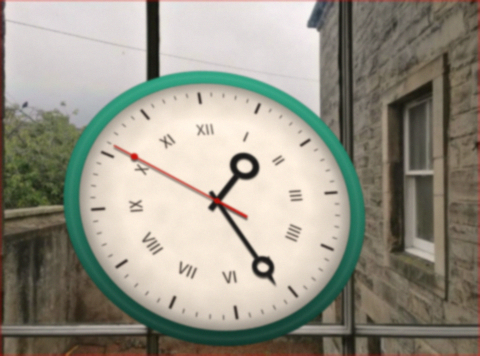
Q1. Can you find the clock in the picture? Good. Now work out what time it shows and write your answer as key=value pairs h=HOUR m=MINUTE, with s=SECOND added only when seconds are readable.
h=1 m=25 s=51
